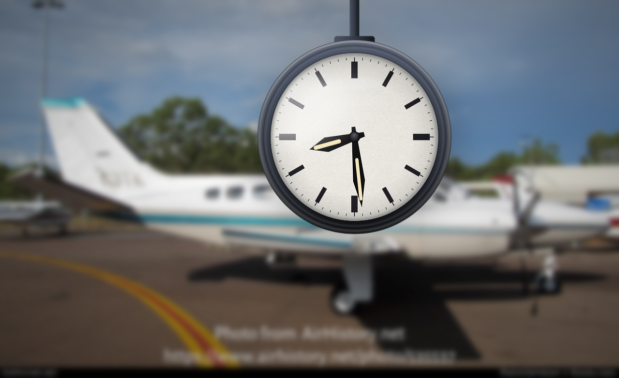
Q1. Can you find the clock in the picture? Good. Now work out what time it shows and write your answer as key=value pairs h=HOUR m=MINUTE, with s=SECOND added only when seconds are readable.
h=8 m=29
